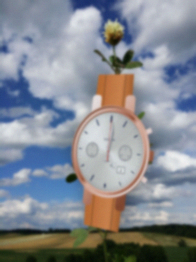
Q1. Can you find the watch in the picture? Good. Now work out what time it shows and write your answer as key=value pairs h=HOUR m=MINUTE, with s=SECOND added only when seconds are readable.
h=5 m=1
